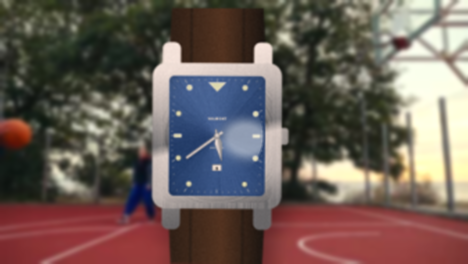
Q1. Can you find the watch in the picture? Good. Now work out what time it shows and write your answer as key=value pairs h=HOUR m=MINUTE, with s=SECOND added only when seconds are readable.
h=5 m=39
